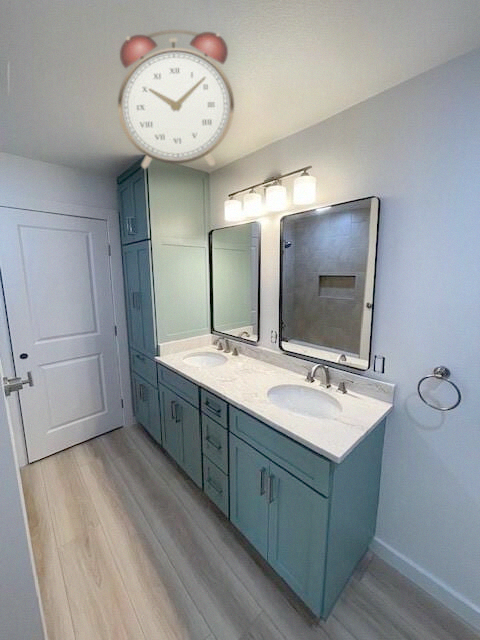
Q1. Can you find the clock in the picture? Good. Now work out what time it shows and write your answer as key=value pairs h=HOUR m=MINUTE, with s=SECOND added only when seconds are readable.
h=10 m=8
